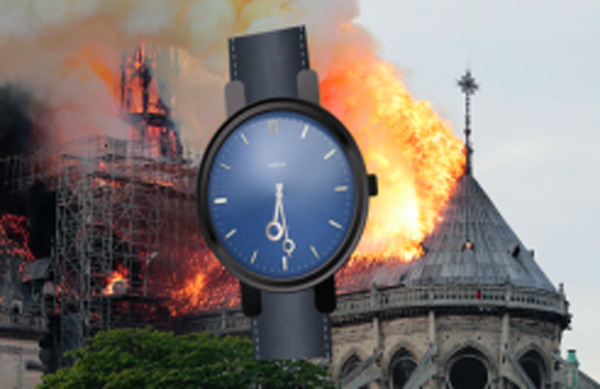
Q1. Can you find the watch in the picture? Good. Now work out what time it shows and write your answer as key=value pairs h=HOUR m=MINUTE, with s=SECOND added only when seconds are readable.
h=6 m=29
